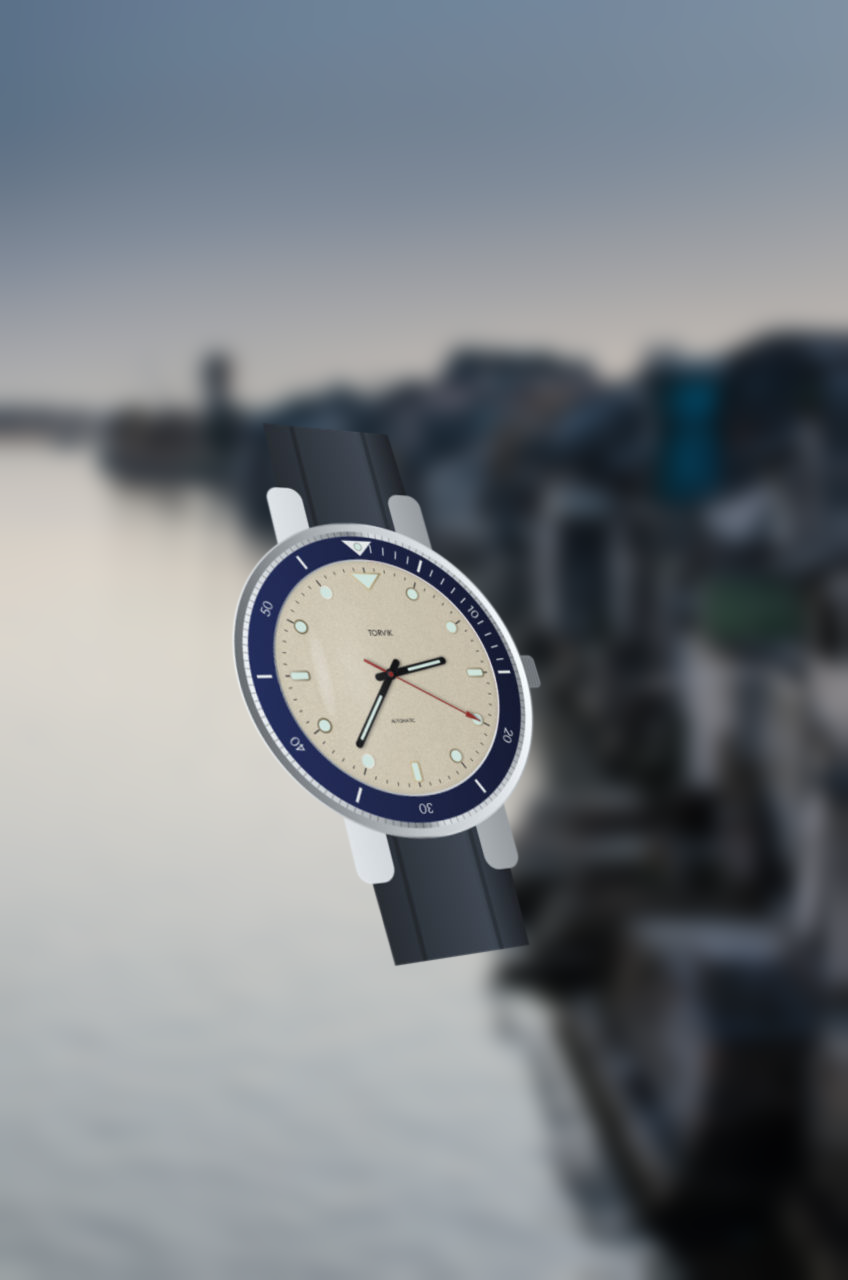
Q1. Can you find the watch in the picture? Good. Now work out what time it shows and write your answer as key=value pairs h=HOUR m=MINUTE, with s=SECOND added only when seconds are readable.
h=2 m=36 s=20
